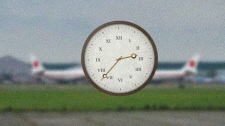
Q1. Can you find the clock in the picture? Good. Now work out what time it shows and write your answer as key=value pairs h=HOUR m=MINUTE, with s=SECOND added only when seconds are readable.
h=2 m=37
